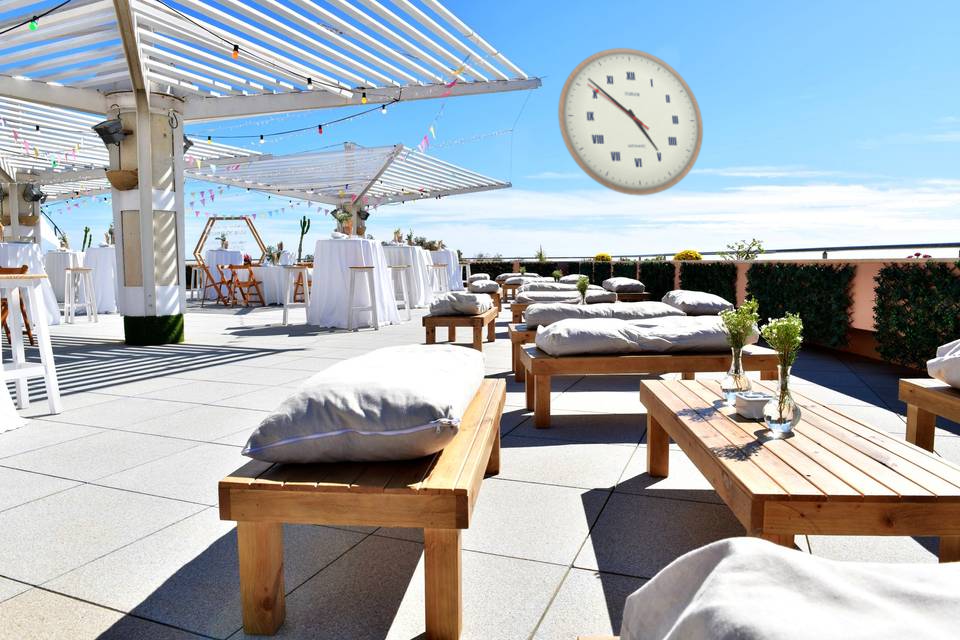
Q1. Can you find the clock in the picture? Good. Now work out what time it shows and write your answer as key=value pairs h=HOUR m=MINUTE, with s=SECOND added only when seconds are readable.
h=4 m=51 s=51
